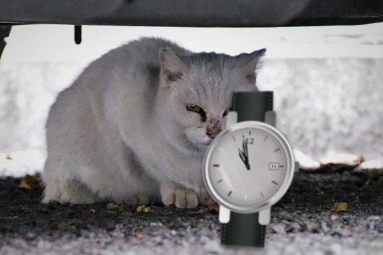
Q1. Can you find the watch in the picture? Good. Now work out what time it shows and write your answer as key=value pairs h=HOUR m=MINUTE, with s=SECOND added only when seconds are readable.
h=10 m=58
